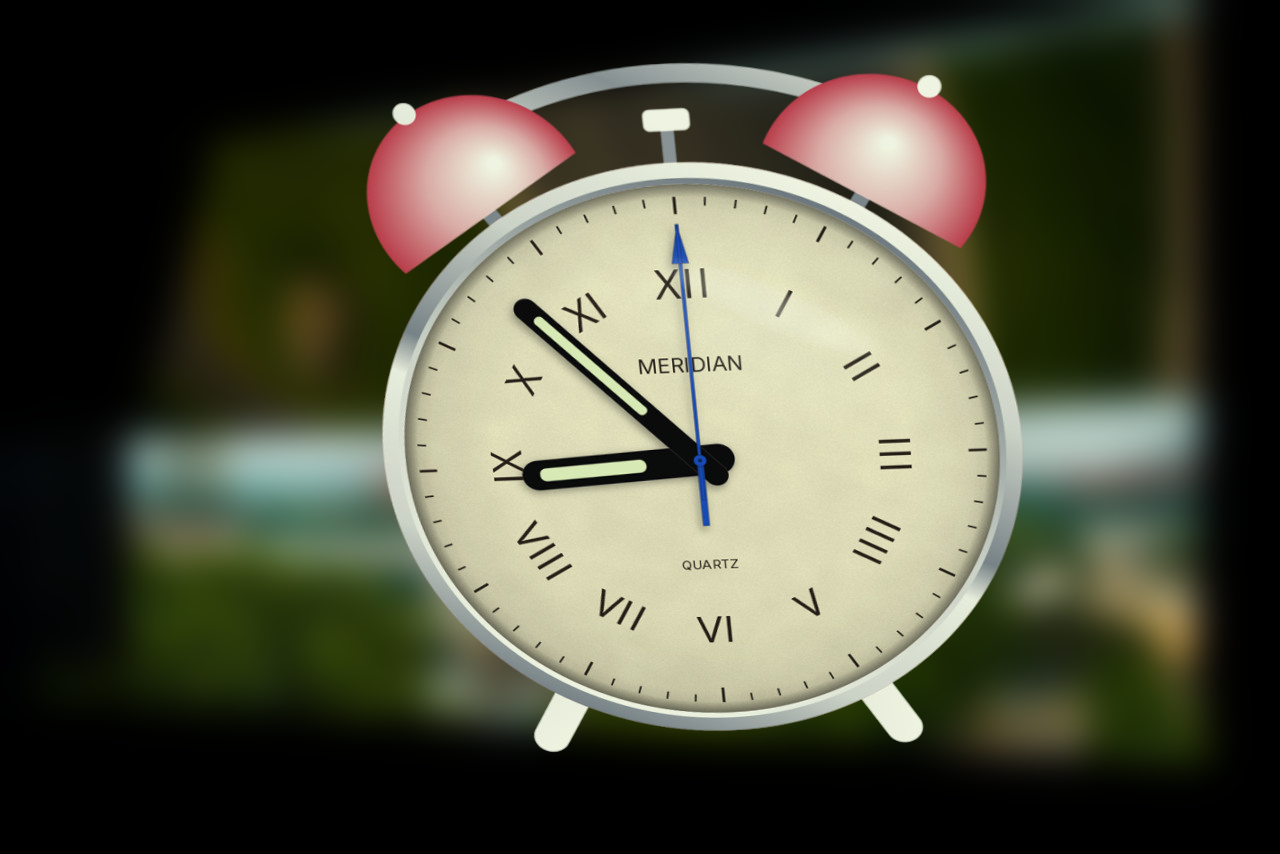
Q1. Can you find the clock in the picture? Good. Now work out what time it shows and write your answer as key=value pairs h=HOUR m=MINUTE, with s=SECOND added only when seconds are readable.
h=8 m=53 s=0
